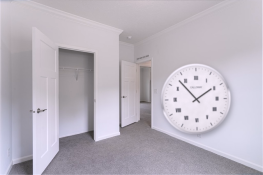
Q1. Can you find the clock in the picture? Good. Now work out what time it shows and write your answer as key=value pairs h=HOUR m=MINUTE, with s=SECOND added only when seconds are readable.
h=1 m=53
